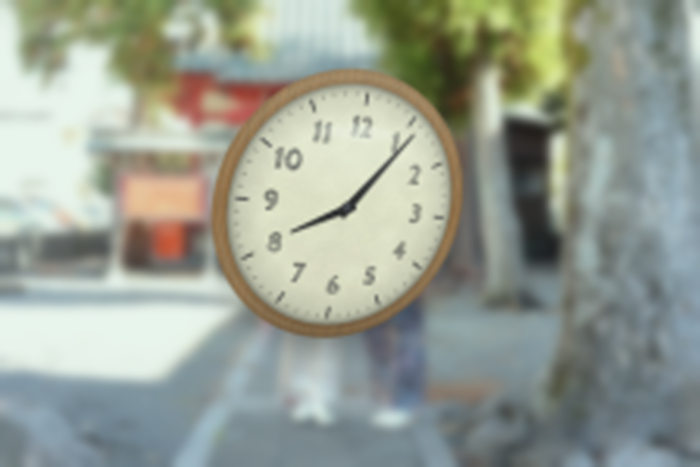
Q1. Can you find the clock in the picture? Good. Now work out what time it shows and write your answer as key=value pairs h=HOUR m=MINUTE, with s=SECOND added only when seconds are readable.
h=8 m=6
